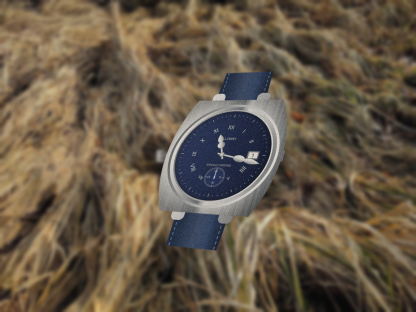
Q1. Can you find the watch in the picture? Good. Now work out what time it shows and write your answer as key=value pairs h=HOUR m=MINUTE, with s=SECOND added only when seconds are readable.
h=11 m=17
